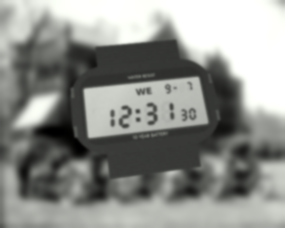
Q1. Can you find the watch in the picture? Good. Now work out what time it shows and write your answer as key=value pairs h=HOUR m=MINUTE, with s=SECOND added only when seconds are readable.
h=12 m=31 s=30
